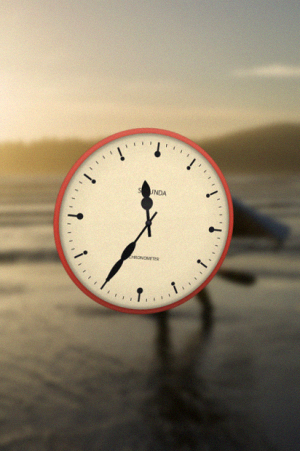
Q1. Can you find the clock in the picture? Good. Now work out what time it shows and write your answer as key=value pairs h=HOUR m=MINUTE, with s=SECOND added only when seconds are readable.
h=11 m=35
